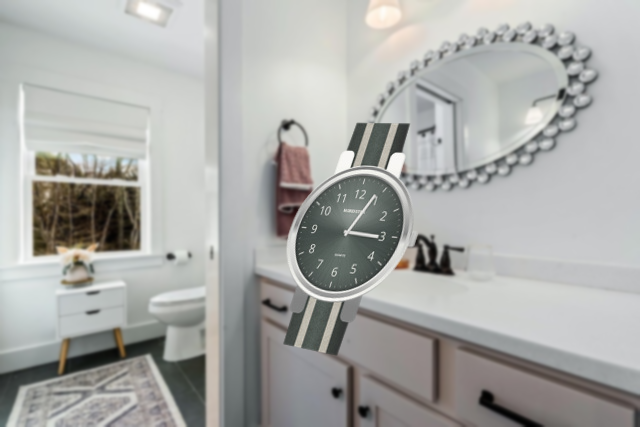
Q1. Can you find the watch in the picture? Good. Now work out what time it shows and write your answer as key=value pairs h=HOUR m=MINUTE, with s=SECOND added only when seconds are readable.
h=3 m=4
